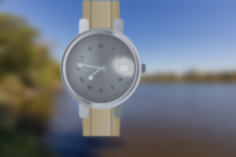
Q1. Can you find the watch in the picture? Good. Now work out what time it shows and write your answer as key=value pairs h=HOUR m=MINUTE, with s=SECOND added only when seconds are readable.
h=7 m=47
